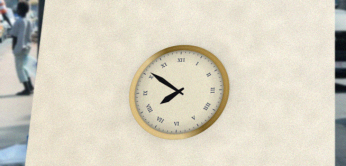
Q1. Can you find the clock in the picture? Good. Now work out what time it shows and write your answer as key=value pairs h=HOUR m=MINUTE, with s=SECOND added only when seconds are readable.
h=7 m=51
